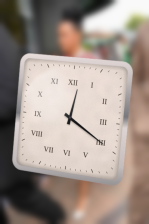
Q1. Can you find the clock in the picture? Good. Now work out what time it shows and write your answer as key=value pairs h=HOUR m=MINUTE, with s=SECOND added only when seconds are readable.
h=12 m=20
